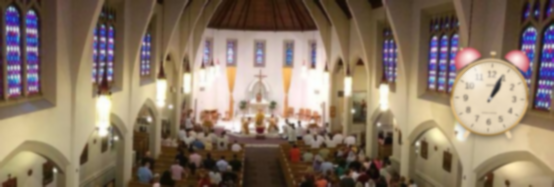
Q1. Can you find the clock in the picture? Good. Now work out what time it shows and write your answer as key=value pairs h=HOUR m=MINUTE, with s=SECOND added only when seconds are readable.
h=1 m=4
